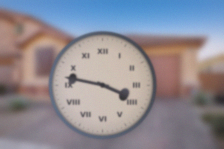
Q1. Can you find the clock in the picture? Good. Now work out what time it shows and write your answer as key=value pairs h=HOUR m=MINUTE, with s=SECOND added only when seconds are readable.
h=3 m=47
